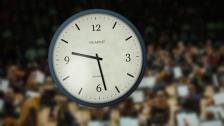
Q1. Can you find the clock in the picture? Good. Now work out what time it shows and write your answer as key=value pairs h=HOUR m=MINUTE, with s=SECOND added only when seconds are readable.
h=9 m=28
